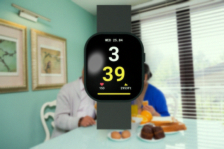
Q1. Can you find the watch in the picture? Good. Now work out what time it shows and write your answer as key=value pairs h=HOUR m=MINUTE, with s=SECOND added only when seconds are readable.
h=3 m=39
